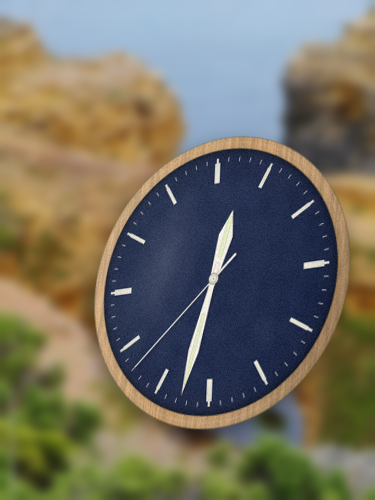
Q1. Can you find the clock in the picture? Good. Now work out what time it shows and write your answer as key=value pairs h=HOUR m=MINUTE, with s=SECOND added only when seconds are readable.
h=12 m=32 s=38
